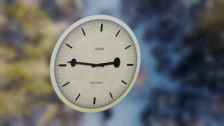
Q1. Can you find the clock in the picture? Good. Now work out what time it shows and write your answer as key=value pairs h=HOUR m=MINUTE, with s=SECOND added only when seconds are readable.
h=2 m=46
